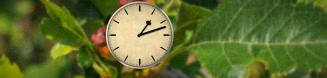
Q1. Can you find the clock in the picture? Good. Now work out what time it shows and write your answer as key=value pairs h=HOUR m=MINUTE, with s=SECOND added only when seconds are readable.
h=1 m=12
